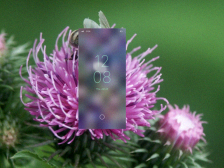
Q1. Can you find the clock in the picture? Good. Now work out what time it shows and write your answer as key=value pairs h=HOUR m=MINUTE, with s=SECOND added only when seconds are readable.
h=12 m=8
